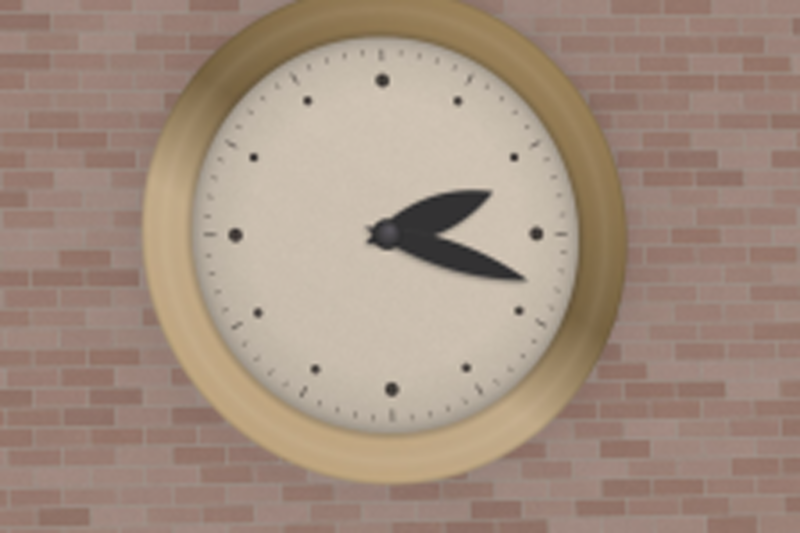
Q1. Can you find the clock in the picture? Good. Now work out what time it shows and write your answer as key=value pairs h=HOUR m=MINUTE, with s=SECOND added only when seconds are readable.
h=2 m=18
